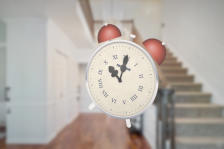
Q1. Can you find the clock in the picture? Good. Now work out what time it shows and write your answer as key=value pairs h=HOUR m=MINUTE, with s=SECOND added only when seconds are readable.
h=10 m=0
